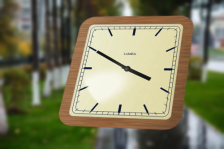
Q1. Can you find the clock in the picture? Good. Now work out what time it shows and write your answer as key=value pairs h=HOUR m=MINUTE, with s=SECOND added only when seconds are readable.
h=3 m=50
